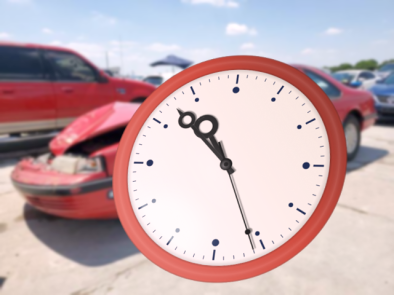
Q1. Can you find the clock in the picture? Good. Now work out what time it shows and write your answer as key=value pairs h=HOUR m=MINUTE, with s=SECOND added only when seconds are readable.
h=10 m=52 s=26
